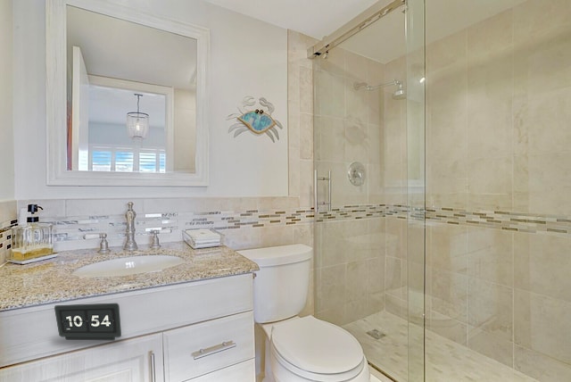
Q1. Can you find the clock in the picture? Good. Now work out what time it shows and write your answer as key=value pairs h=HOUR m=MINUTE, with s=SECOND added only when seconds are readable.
h=10 m=54
